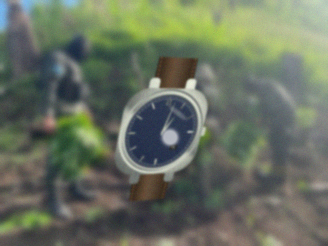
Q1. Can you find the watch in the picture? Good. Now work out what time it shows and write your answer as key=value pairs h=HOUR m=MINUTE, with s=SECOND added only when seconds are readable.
h=1 m=2
